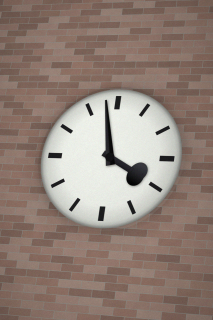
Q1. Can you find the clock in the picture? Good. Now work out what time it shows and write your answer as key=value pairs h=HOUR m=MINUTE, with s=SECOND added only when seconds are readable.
h=3 m=58
